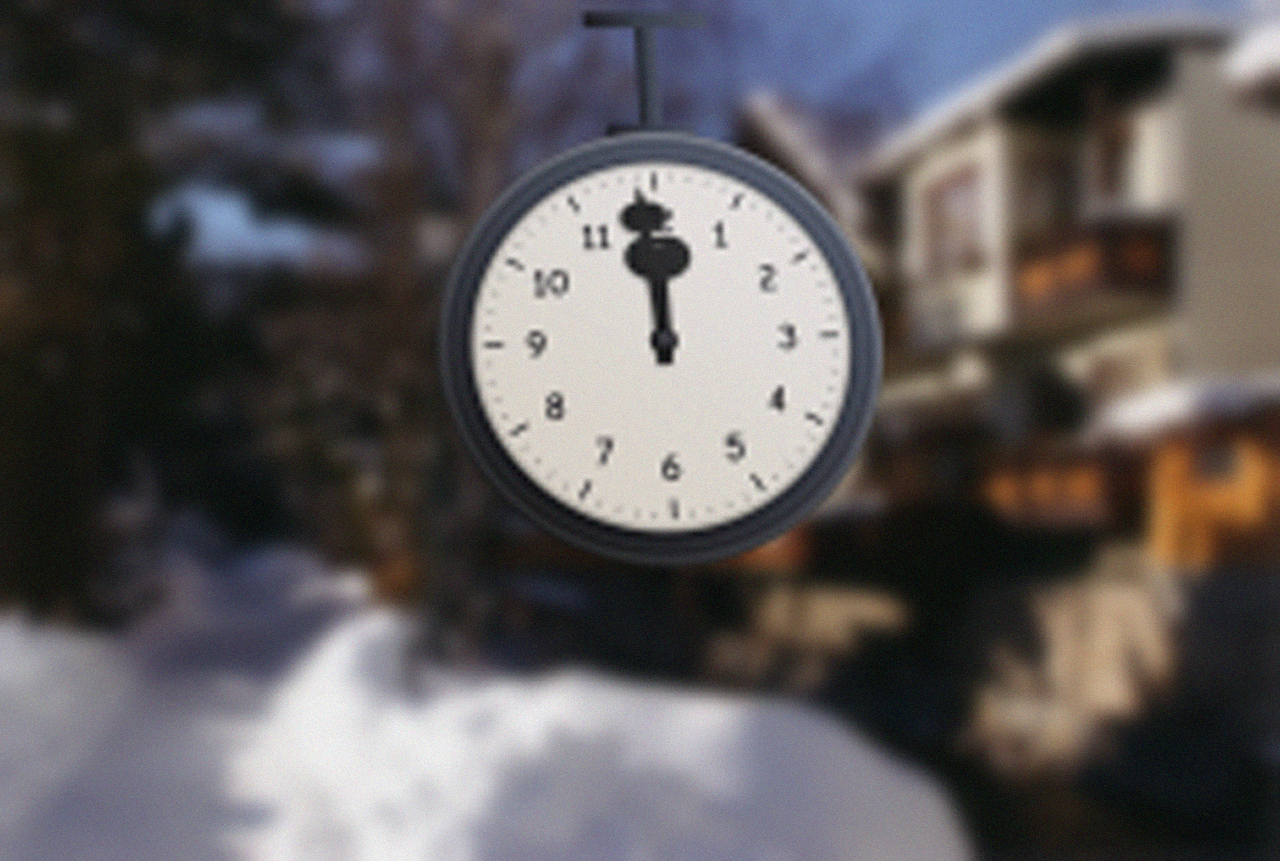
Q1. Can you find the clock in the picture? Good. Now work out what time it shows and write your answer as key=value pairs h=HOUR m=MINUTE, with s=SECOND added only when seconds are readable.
h=11 m=59
